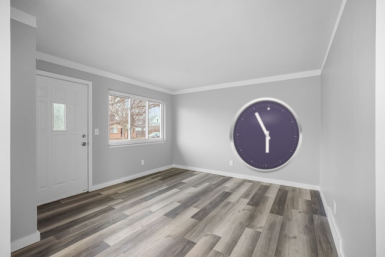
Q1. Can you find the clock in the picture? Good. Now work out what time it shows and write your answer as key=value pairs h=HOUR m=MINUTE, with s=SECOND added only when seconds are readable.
h=5 m=55
